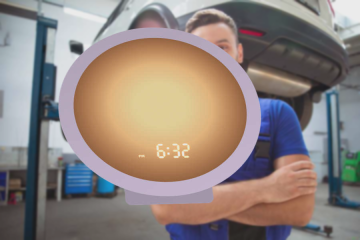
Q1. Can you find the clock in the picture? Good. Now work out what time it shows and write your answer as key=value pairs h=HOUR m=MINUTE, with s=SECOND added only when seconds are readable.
h=6 m=32
